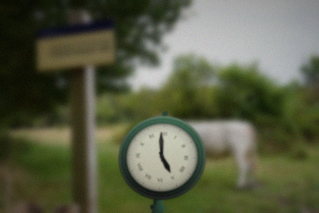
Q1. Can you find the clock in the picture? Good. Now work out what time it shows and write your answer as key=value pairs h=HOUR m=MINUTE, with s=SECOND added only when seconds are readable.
h=4 m=59
